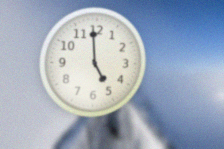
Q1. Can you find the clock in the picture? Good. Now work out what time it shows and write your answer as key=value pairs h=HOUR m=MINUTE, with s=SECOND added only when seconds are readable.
h=4 m=59
